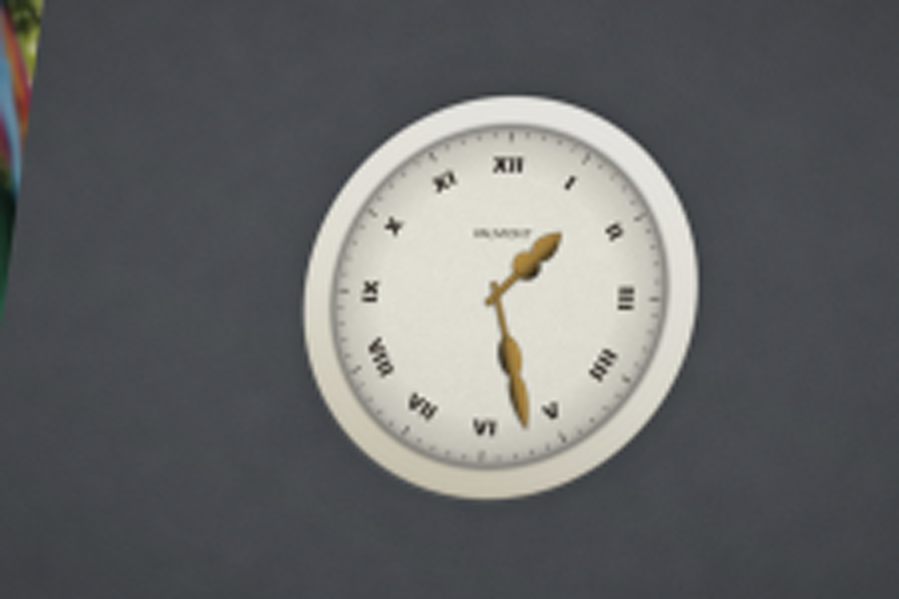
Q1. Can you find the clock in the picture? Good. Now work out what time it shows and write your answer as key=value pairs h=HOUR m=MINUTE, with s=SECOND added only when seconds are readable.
h=1 m=27
